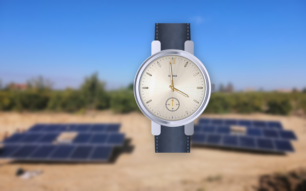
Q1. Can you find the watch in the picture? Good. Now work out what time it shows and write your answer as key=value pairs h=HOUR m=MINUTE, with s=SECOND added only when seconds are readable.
h=3 m=59
